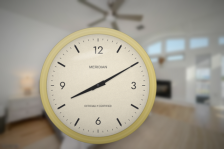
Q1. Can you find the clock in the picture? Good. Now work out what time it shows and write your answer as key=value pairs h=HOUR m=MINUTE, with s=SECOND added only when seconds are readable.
h=8 m=10
